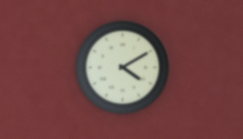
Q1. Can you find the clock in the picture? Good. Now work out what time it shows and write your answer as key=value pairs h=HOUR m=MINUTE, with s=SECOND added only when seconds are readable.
h=4 m=10
